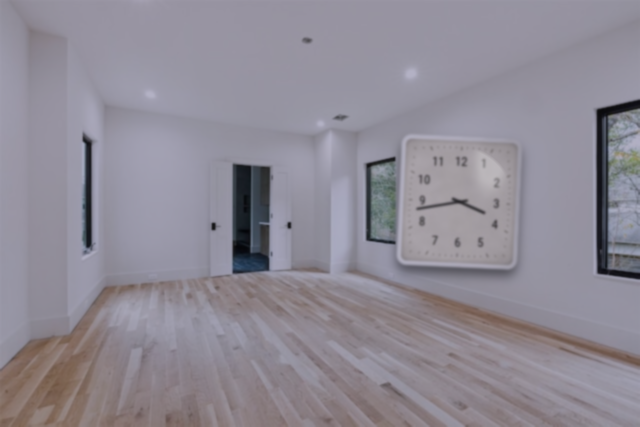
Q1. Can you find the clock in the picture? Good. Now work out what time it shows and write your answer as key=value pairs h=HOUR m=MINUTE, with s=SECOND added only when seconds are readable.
h=3 m=43
